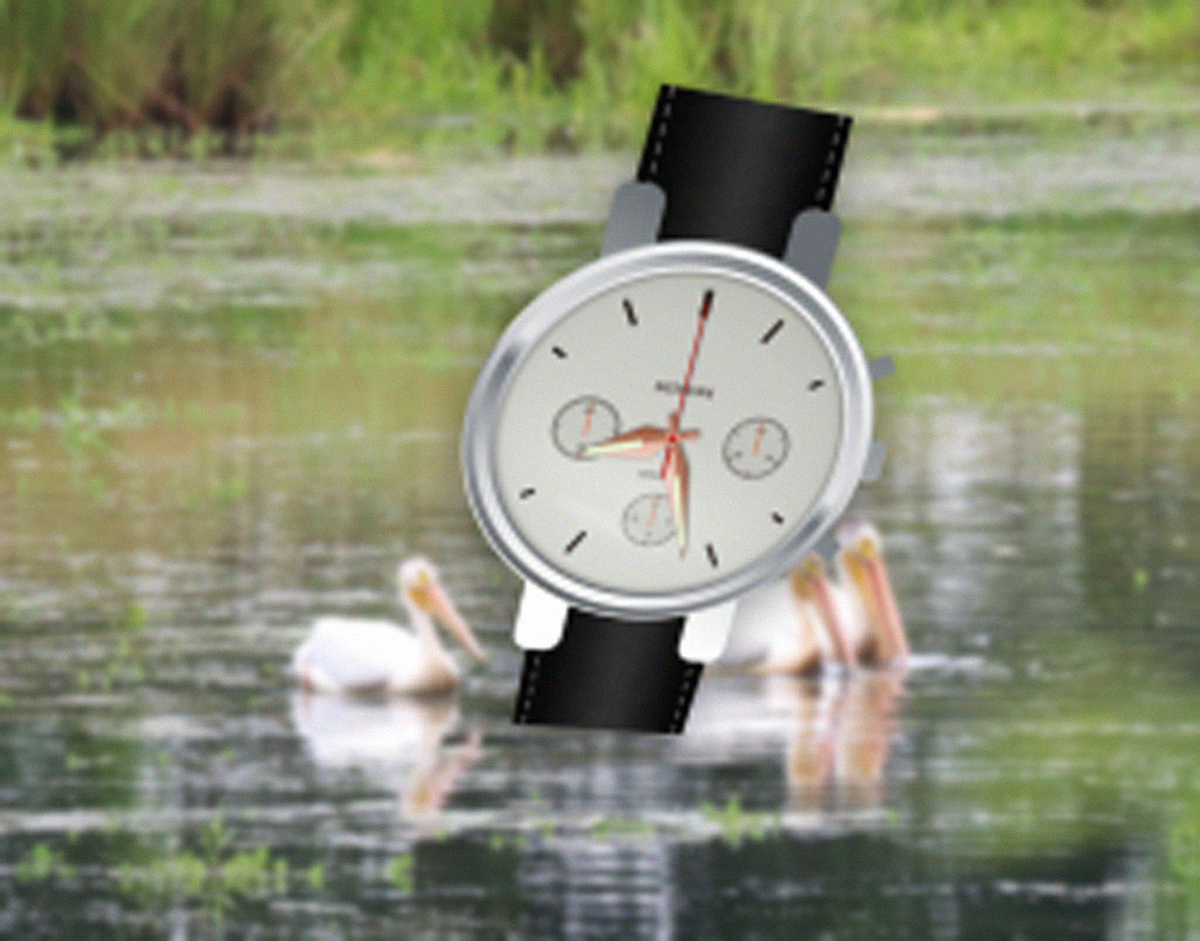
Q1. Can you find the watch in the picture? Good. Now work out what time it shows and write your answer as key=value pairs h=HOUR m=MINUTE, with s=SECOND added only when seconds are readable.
h=8 m=27
